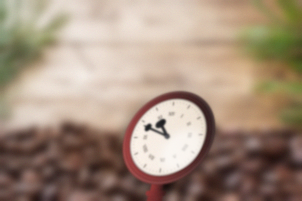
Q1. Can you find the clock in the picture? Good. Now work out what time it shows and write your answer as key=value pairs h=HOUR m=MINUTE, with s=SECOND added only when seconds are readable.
h=10 m=49
